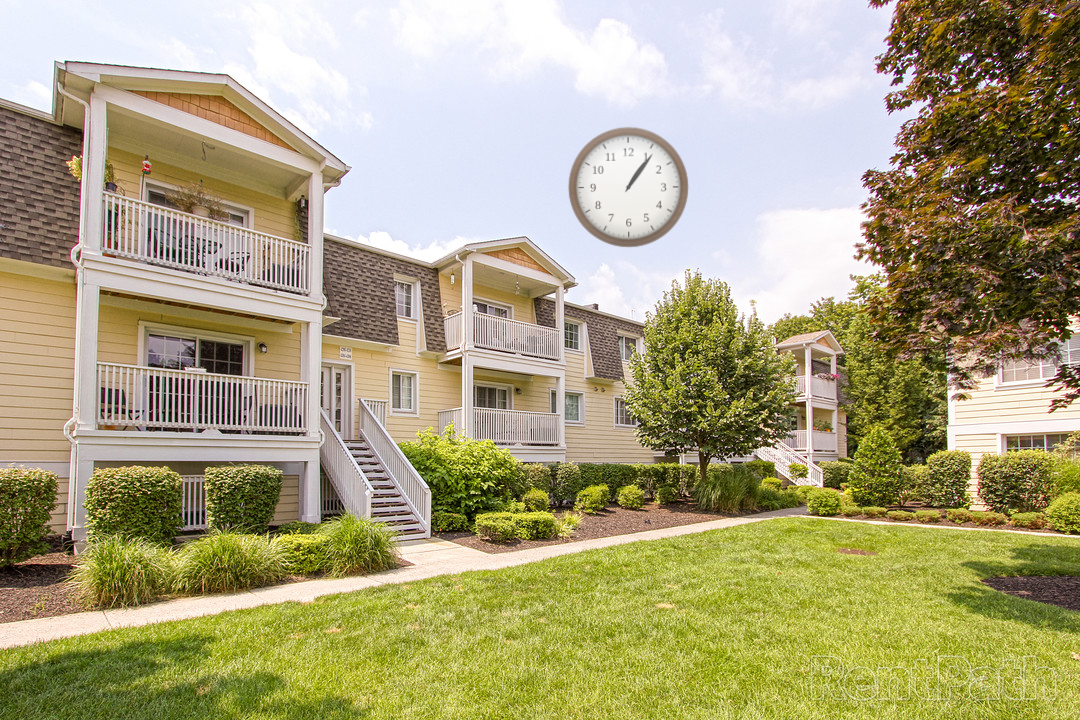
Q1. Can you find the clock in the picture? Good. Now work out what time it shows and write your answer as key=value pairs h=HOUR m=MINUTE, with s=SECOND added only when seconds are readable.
h=1 m=6
